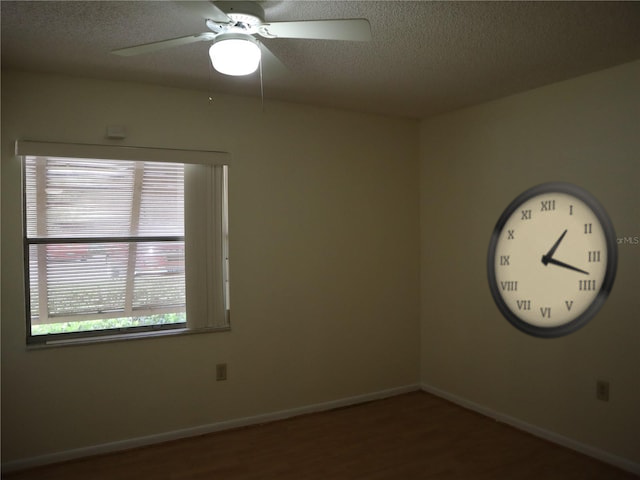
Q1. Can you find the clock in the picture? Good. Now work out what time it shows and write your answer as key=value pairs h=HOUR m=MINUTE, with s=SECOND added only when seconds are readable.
h=1 m=18
